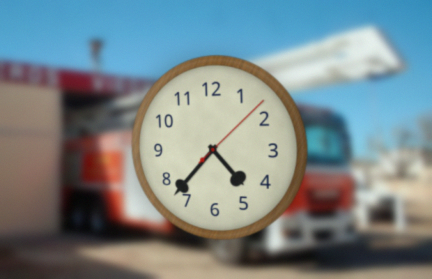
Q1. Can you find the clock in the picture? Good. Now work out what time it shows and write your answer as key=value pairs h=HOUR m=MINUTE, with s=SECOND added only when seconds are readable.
h=4 m=37 s=8
